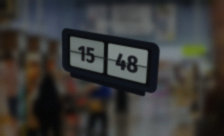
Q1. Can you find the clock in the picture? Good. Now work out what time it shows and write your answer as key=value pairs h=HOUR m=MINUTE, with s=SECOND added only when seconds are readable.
h=15 m=48
